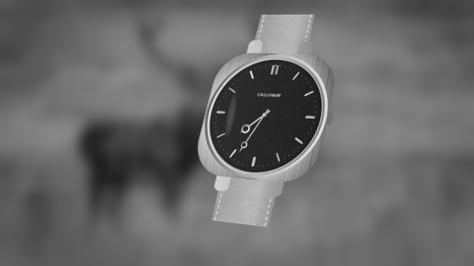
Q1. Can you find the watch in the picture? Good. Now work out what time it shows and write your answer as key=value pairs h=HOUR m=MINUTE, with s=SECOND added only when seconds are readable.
h=7 m=34
